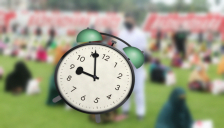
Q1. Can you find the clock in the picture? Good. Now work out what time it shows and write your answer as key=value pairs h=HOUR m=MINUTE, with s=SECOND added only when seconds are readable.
h=8 m=56
